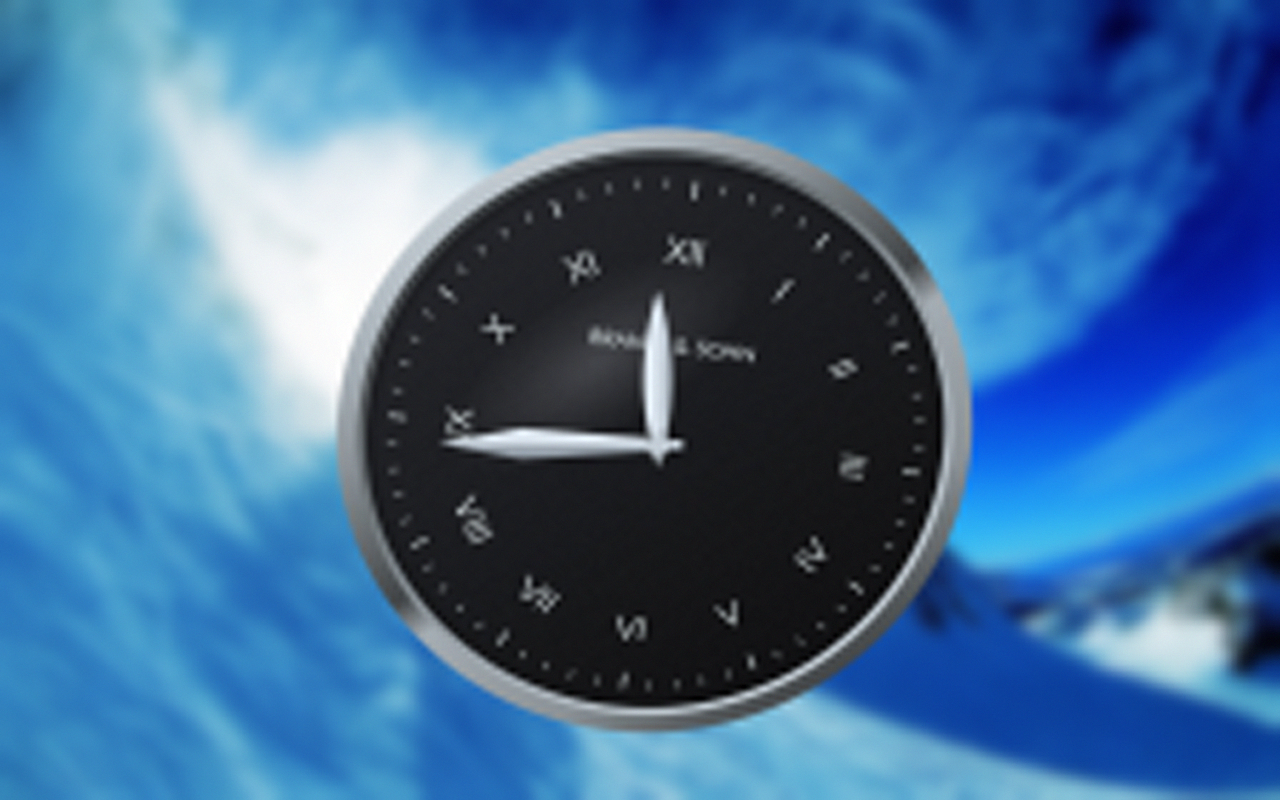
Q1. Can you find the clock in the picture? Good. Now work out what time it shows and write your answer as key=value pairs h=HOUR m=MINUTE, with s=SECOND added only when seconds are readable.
h=11 m=44
